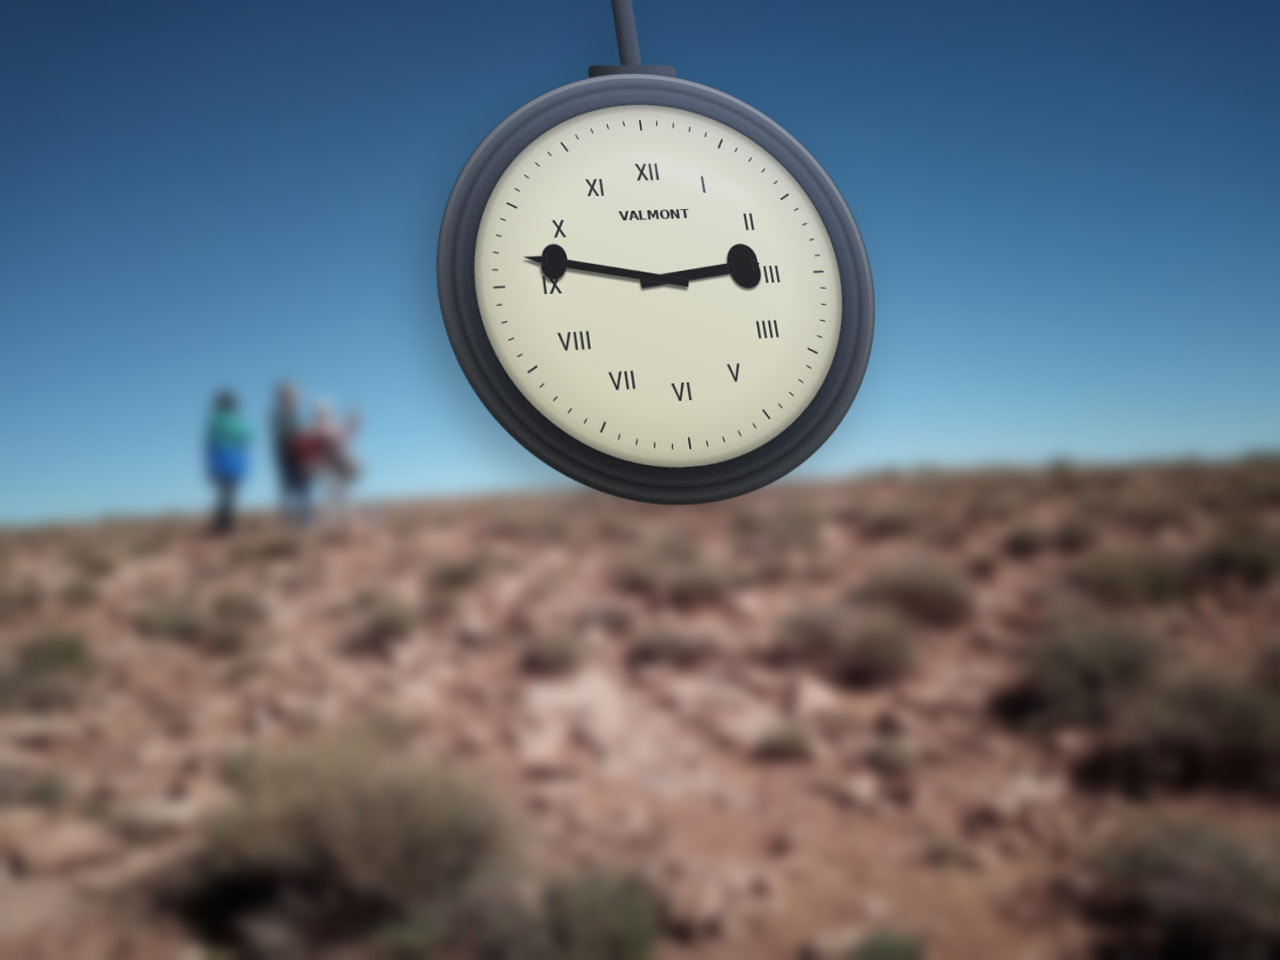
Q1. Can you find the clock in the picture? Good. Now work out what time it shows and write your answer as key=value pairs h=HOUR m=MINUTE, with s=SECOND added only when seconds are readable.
h=2 m=47
